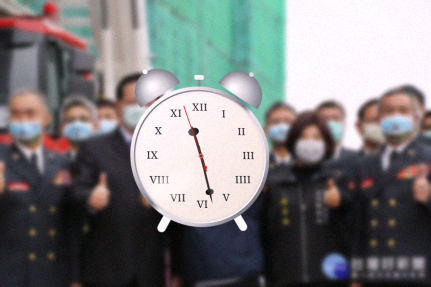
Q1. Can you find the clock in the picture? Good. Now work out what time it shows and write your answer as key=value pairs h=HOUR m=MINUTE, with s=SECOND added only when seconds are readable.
h=11 m=27 s=57
